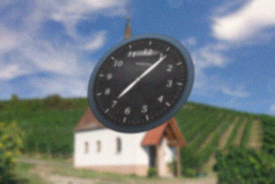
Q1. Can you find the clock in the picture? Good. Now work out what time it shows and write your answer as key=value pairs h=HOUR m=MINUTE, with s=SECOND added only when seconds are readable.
h=7 m=6
